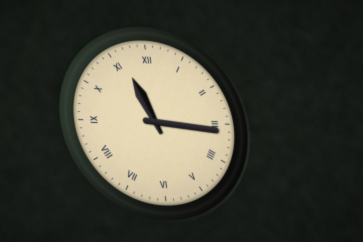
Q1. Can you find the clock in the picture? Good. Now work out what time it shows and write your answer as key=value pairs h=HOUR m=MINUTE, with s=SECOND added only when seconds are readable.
h=11 m=16
